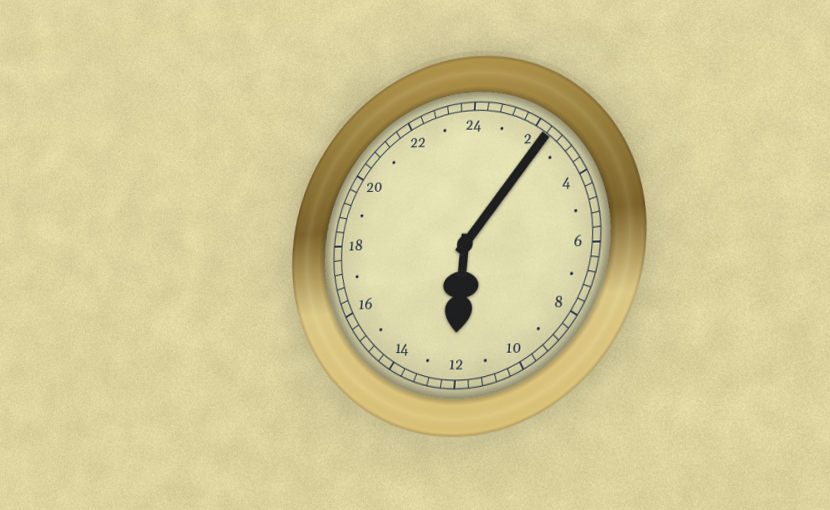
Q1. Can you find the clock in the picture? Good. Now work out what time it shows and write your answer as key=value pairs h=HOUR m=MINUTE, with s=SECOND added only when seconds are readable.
h=12 m=6
